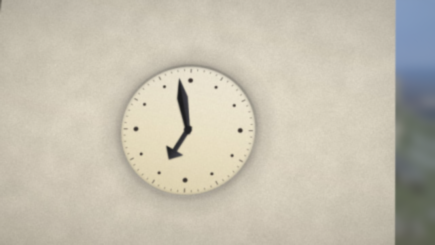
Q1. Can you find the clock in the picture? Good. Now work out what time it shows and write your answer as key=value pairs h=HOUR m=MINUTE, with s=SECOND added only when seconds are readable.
h=6 m=58
